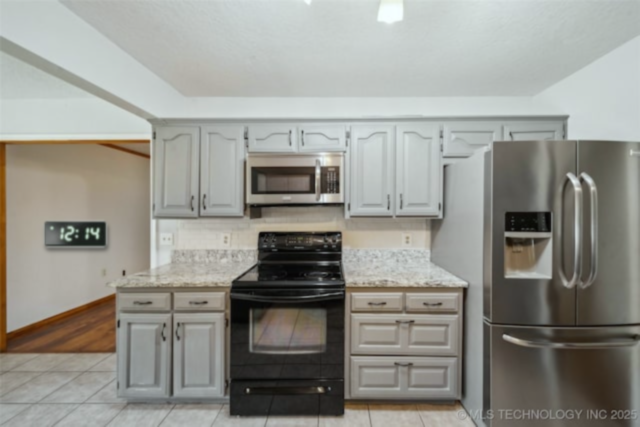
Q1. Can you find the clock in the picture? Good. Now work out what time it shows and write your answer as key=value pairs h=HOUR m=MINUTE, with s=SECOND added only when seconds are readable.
h=12 m=14
